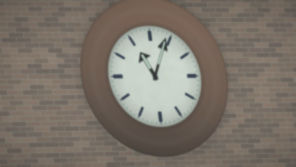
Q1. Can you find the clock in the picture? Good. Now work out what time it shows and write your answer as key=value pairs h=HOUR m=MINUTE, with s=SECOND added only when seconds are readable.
h=11 m=4
